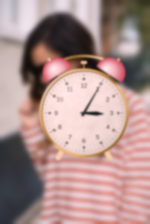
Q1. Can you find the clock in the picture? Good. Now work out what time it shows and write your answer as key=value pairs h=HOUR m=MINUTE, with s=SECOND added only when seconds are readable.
h=3 m=5
